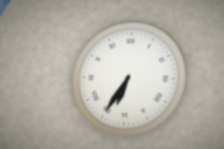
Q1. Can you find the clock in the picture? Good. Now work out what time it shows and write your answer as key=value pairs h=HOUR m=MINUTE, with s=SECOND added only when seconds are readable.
h=6 m=35
